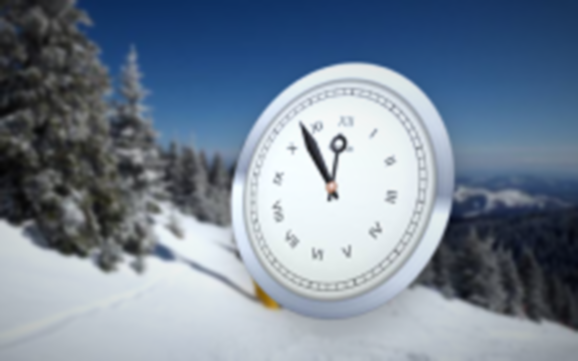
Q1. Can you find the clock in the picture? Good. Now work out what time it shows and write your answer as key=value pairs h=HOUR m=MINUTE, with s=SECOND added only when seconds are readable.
h=11 m=53
